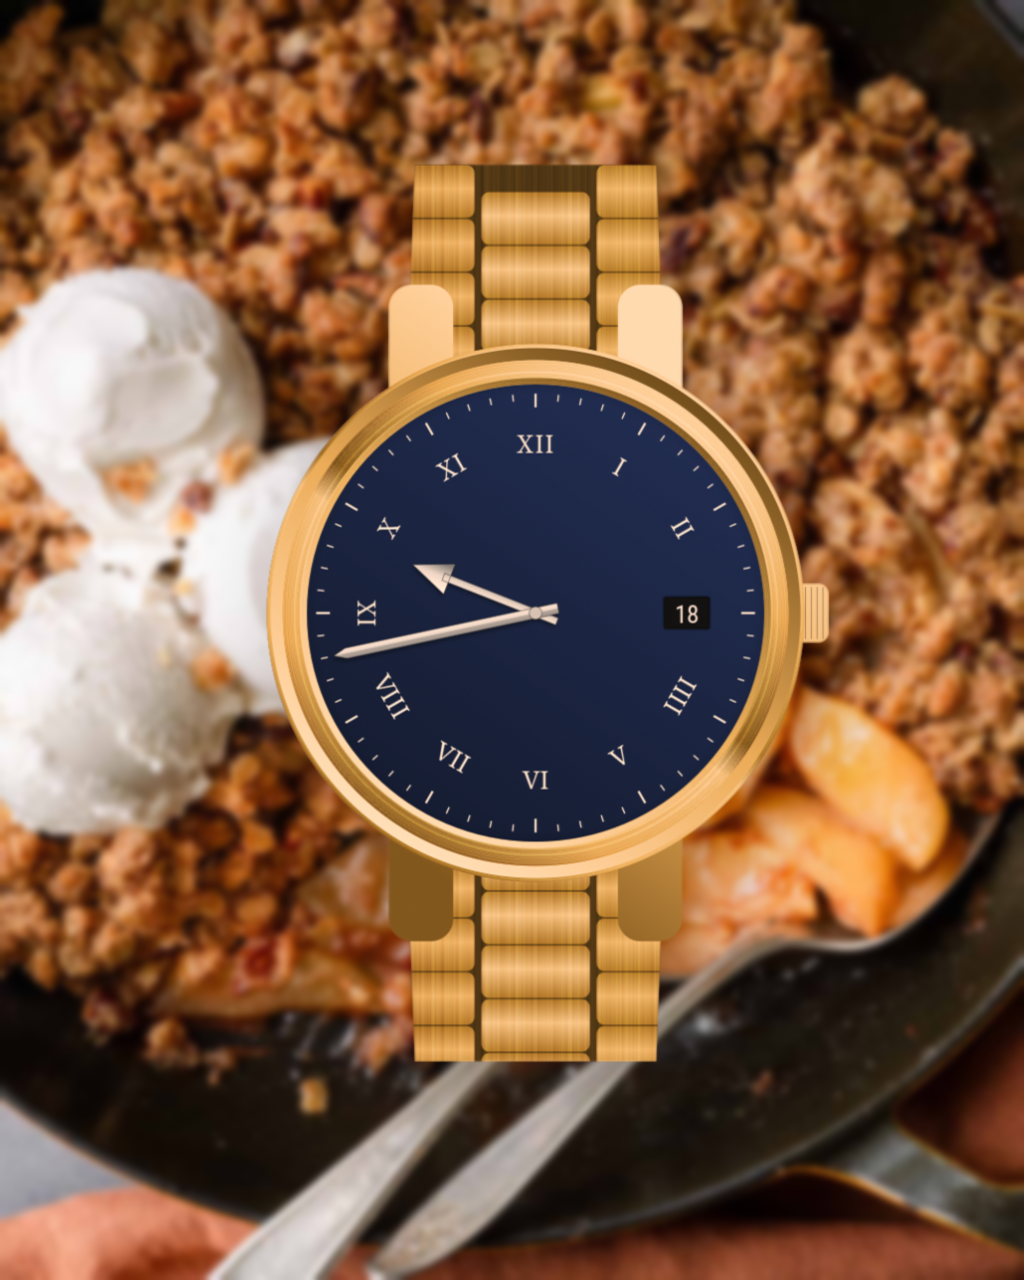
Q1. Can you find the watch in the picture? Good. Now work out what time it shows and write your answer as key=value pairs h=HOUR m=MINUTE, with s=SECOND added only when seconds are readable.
h=9 m=43
